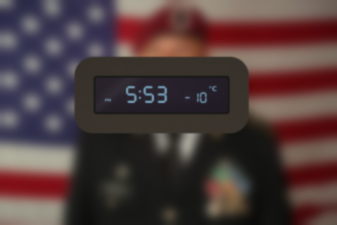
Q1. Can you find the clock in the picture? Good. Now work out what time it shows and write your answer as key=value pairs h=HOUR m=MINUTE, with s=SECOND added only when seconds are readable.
h=5 m=53
